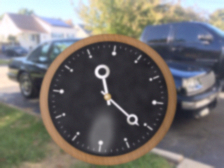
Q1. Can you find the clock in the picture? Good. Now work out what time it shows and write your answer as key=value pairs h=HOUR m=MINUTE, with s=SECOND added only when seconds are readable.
h=11 m=21
